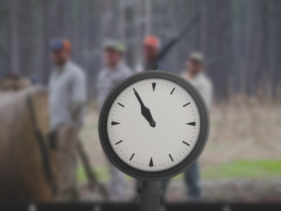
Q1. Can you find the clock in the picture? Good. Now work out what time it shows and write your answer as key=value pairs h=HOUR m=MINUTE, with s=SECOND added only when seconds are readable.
h=10 m=55
